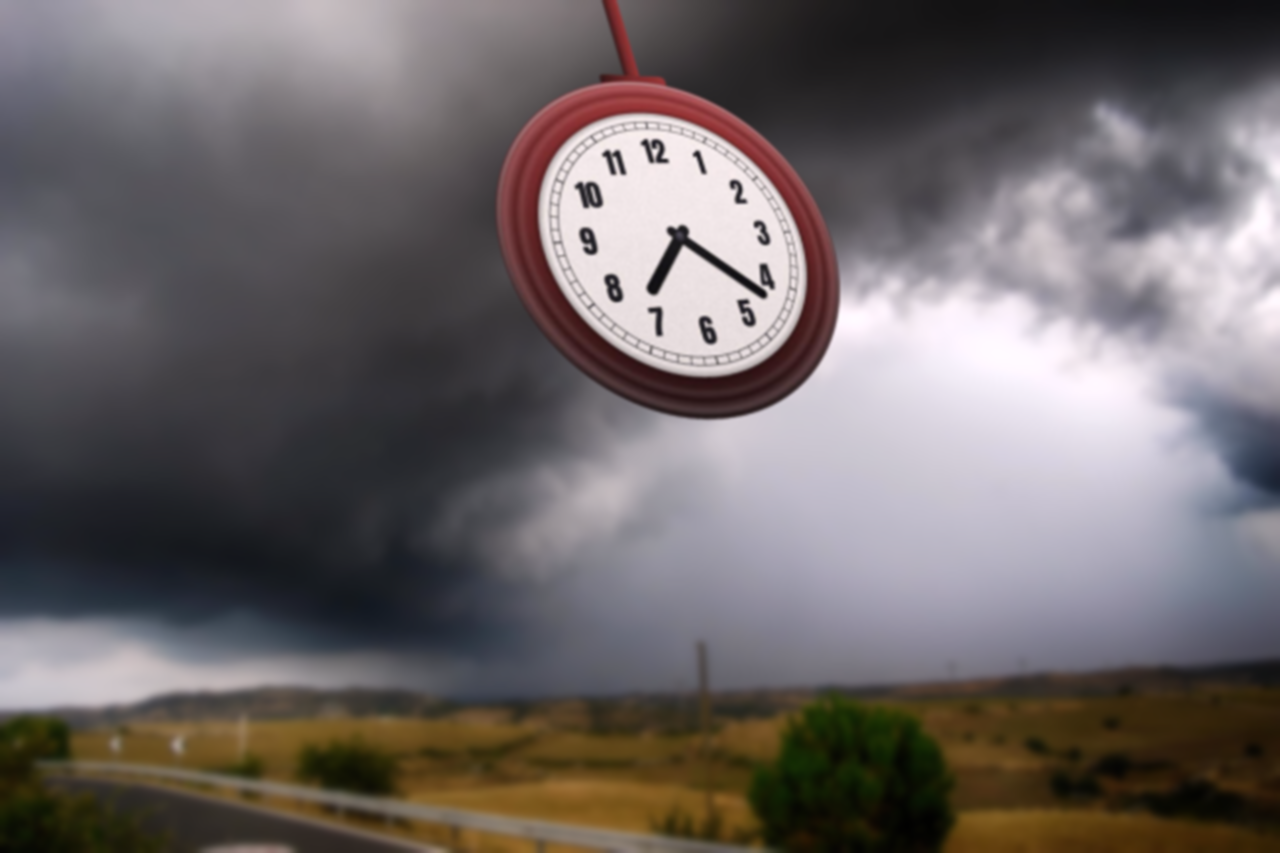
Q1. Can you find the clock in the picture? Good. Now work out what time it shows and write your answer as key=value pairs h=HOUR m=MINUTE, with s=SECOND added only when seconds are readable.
h=7 m=22
